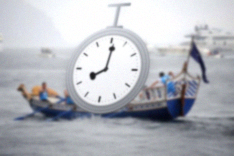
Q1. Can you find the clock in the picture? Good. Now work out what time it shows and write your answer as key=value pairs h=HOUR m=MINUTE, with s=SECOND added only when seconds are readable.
h=8 m=1
